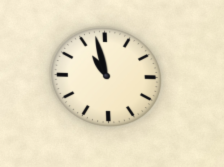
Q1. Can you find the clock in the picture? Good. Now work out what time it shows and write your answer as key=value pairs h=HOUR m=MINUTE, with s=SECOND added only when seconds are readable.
h=10 m=58
